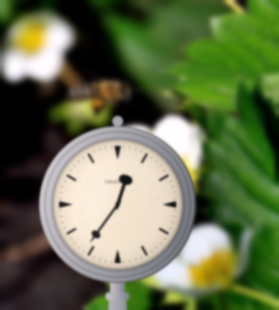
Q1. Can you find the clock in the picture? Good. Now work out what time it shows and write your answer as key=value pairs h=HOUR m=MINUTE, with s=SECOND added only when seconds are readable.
h=12 m=36
